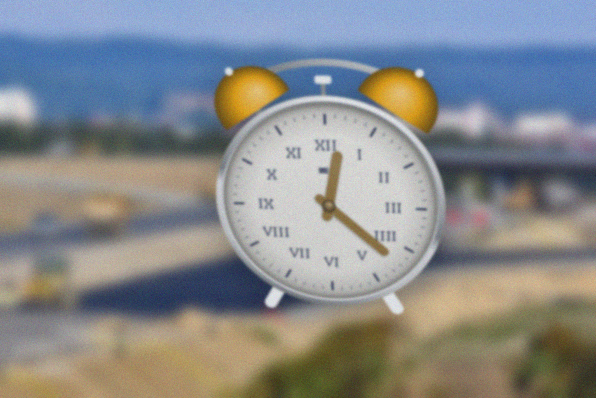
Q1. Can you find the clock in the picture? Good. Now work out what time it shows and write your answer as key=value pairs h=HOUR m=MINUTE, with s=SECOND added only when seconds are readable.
h=12 m=22
